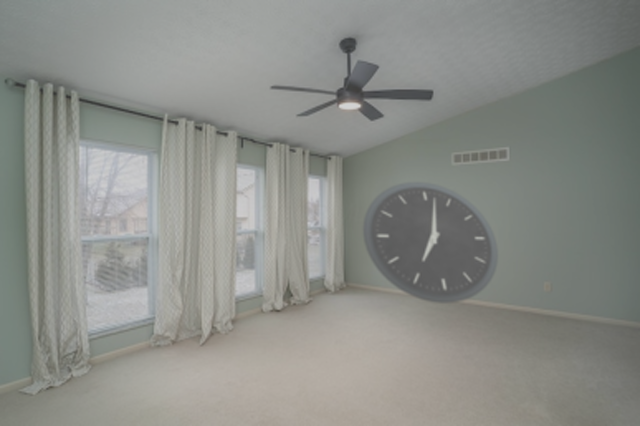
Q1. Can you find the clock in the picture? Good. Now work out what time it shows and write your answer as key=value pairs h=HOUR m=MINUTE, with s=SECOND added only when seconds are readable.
h=7 m=2
